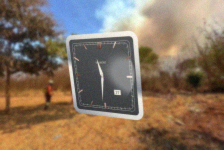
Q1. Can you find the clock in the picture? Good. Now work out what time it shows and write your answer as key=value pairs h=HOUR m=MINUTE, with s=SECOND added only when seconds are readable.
h=11 m=31
